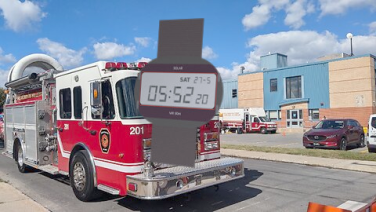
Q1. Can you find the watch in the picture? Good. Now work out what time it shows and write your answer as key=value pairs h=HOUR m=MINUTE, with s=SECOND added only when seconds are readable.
h=5 m=52 s=20
